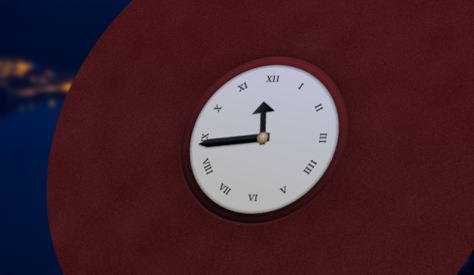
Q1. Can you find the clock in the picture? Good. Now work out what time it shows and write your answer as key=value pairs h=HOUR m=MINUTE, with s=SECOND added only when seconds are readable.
h=11 m=44
